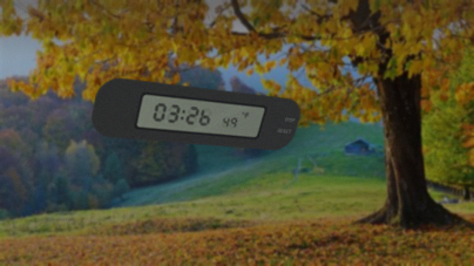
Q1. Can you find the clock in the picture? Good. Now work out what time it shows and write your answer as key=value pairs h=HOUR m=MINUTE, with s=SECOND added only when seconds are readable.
h=3 m=26
